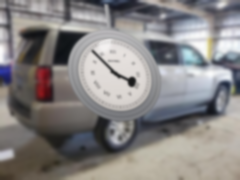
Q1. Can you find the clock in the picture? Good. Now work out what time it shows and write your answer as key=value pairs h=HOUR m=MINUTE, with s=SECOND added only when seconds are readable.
h=3 m=53
